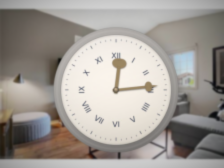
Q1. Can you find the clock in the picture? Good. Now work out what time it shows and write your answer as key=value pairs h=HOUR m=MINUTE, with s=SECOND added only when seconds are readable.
h=12 m=14
